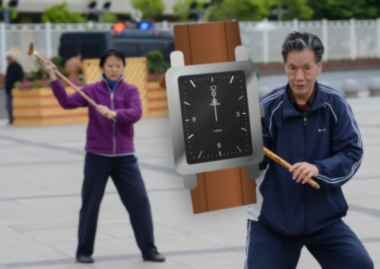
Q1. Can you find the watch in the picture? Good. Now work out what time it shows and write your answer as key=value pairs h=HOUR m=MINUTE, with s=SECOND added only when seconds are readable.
h=12 m=0
